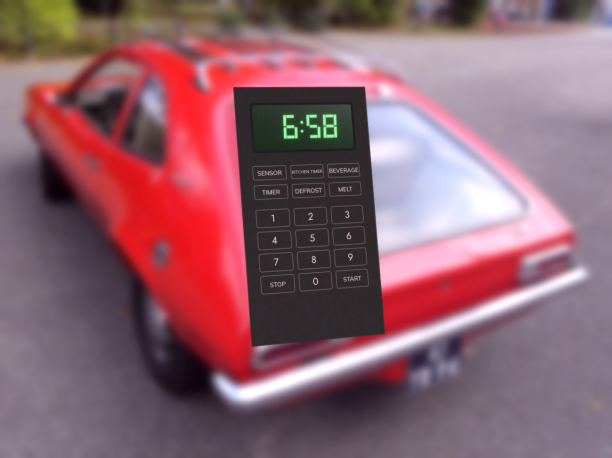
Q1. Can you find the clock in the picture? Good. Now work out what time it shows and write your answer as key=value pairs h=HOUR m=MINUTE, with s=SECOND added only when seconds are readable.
h=6 m=58
